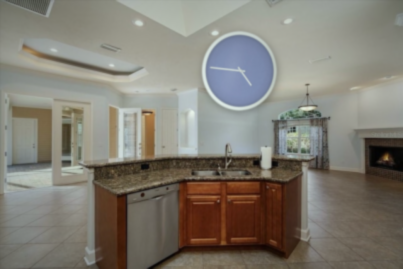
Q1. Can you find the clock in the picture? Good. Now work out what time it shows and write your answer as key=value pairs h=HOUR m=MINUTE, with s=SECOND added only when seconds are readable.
h=4 m=46
